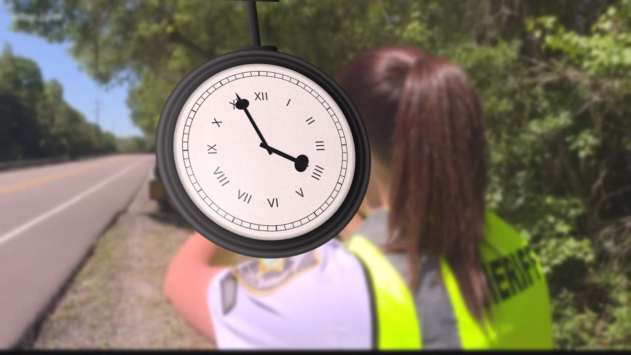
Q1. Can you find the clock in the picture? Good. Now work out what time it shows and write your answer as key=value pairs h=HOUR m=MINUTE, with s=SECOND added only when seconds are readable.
h=3 m=56
